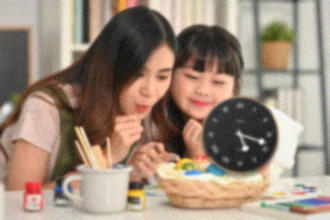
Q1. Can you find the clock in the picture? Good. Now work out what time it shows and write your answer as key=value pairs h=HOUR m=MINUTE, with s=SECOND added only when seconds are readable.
h=5 m=18
